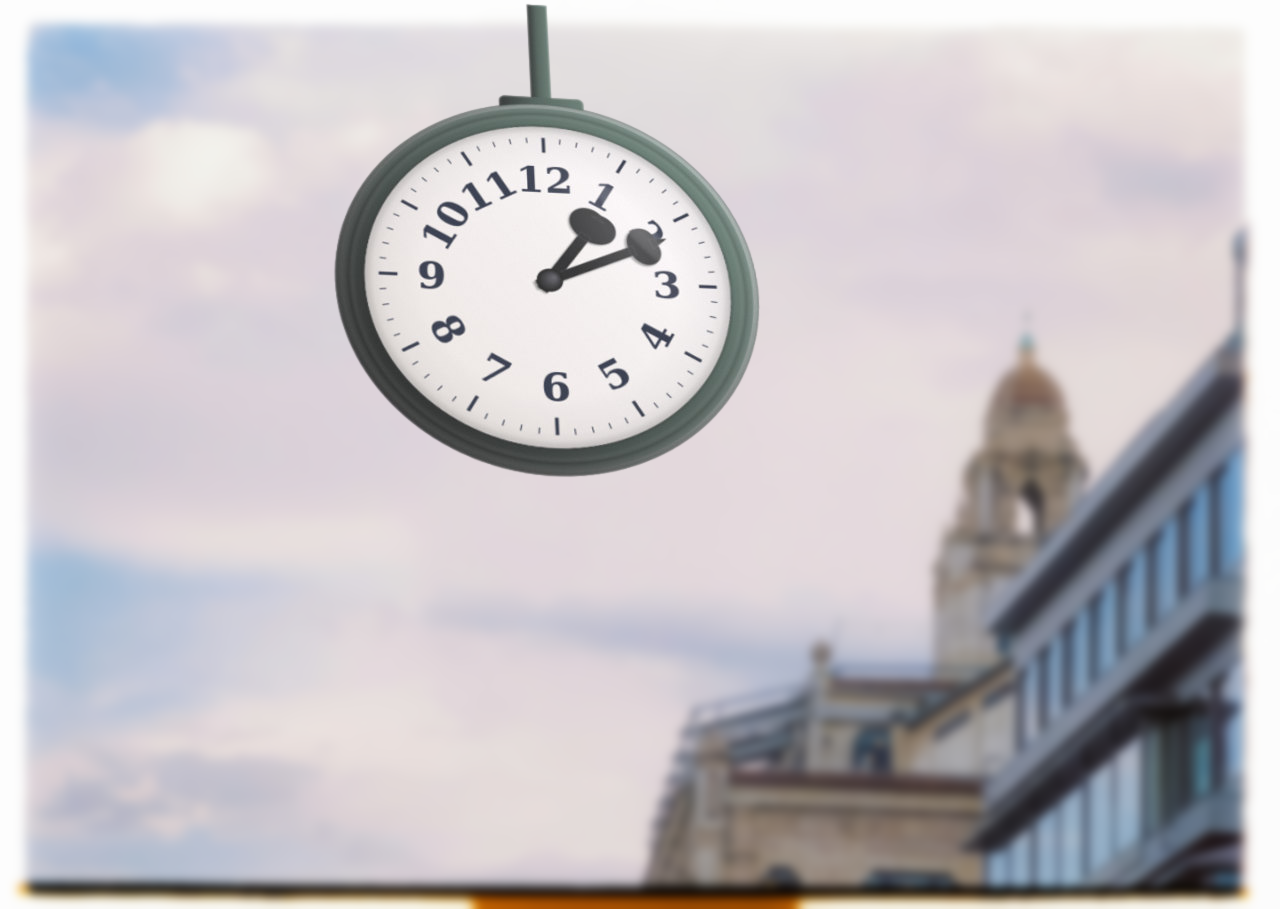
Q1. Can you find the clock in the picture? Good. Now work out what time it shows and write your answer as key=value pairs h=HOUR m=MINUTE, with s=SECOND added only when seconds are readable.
h=1 m=11
